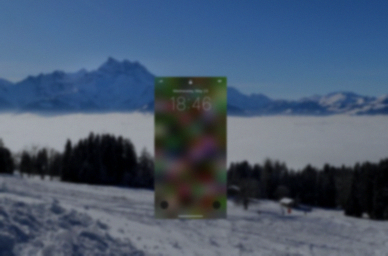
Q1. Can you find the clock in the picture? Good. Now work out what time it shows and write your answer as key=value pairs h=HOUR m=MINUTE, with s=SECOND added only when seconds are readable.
h=18 m=46
